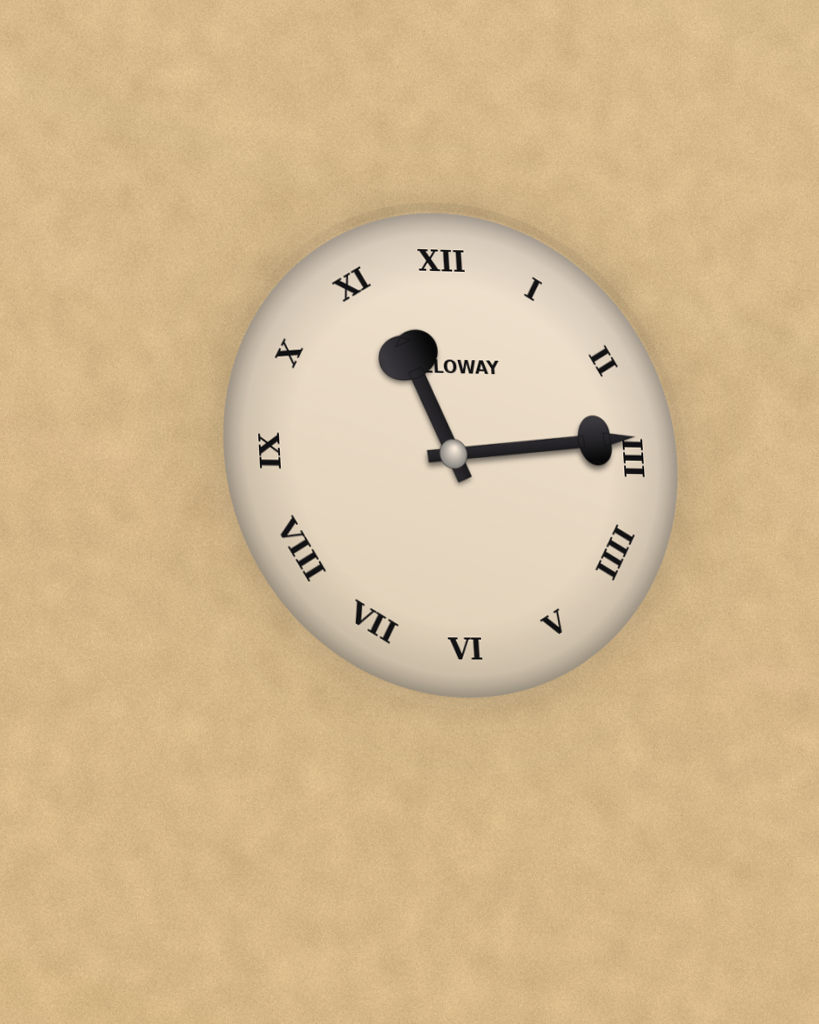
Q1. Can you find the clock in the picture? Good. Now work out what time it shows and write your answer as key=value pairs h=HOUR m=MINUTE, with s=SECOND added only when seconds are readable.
h=11 m=14
